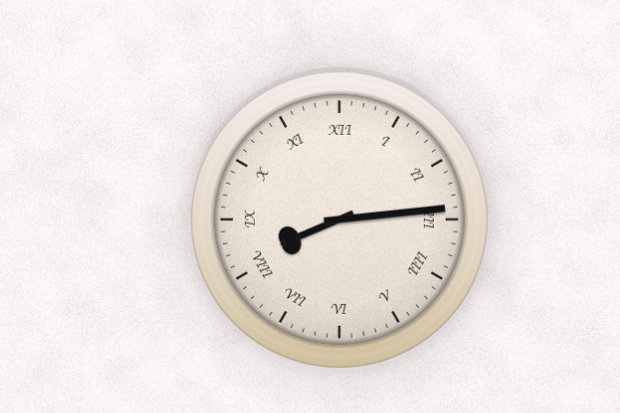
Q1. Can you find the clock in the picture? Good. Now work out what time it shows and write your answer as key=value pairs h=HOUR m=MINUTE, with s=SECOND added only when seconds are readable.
h=8 m=14
